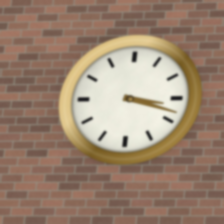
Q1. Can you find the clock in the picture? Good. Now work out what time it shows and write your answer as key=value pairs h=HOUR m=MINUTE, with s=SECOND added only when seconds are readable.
h=3 m=18
